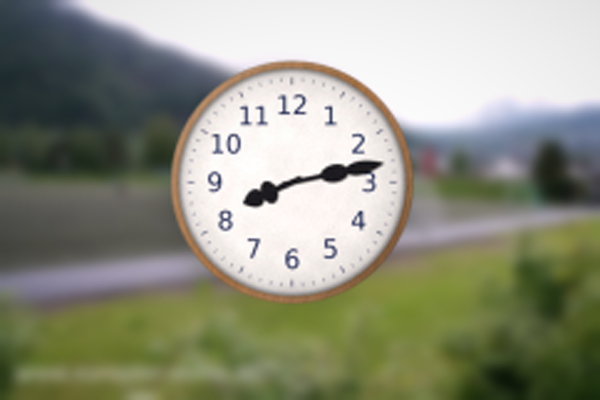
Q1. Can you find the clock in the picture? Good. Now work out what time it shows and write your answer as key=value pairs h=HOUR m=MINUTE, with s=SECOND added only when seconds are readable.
h=8 m=13
